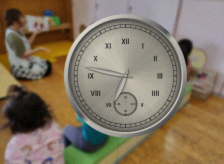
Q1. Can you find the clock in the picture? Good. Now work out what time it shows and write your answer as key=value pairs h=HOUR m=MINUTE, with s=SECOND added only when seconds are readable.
h=6 m=47
